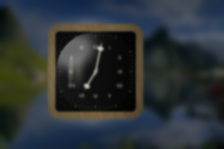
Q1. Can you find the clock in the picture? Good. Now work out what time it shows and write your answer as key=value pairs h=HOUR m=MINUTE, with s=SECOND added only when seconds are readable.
h=7 m=2
